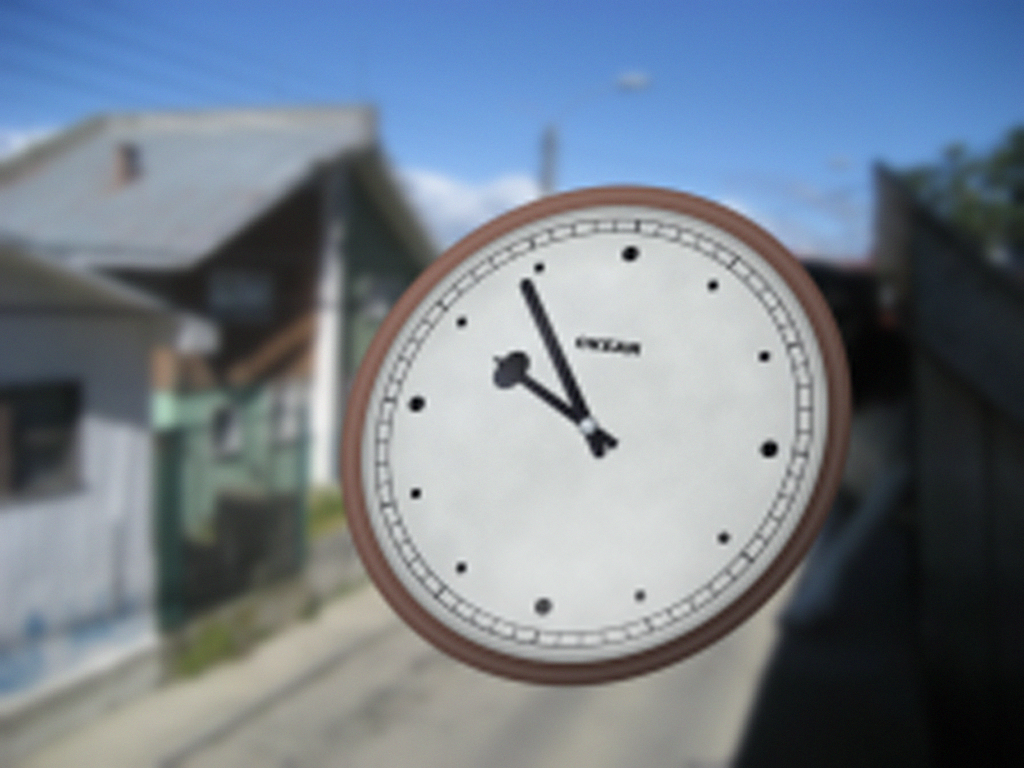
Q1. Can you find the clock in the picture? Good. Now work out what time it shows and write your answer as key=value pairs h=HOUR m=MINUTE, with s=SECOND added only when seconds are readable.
h=9 m=54
